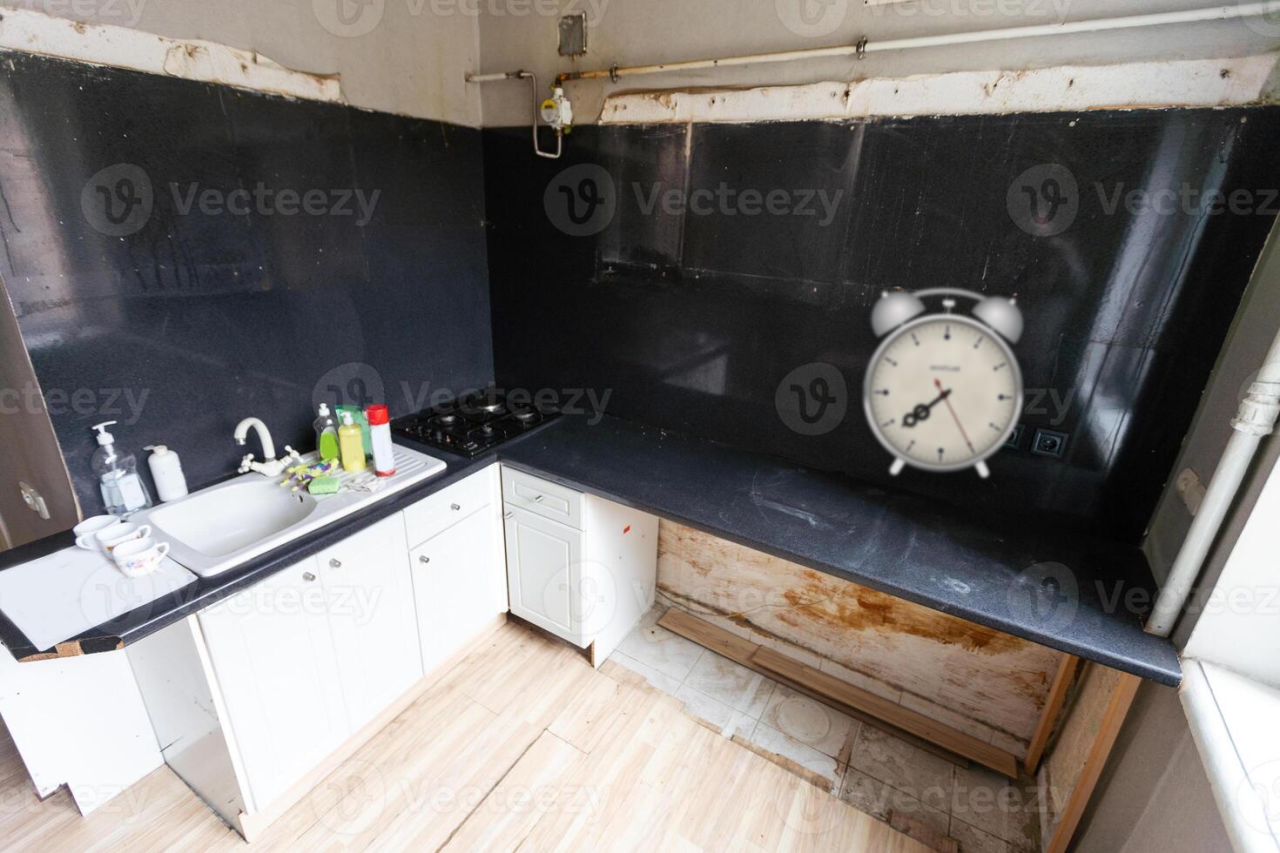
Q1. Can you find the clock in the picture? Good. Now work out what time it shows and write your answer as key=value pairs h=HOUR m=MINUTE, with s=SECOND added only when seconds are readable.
h=7 m=38 s=25
